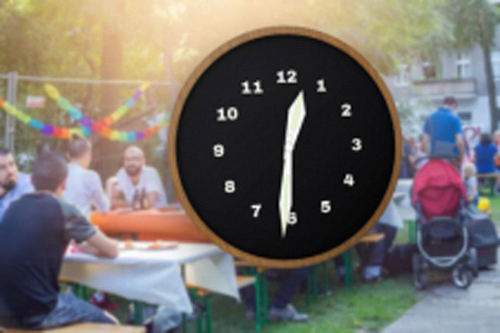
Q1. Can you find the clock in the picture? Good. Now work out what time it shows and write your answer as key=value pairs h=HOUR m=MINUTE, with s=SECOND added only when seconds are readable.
h=12 m=31
